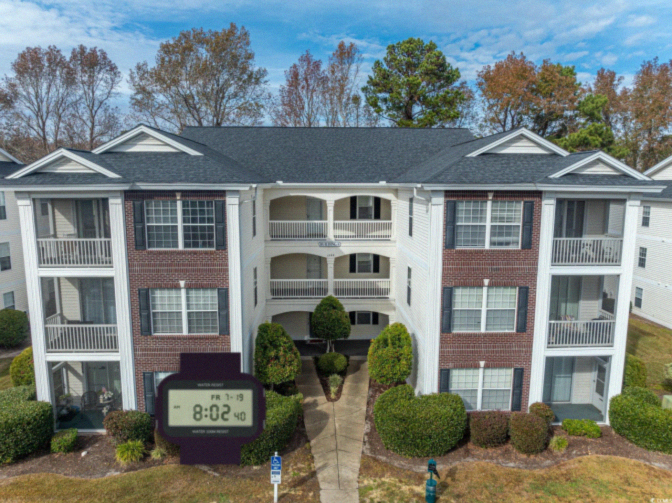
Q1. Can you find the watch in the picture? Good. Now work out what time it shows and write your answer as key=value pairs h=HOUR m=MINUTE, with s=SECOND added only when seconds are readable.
h=8 m=2 s=40
